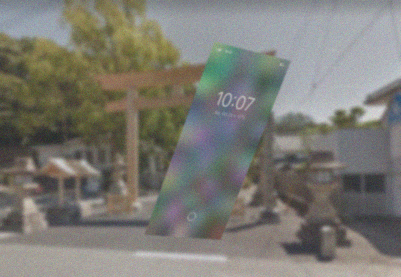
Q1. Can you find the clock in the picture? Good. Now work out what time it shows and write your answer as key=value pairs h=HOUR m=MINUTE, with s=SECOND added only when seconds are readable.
h=10 m=7
